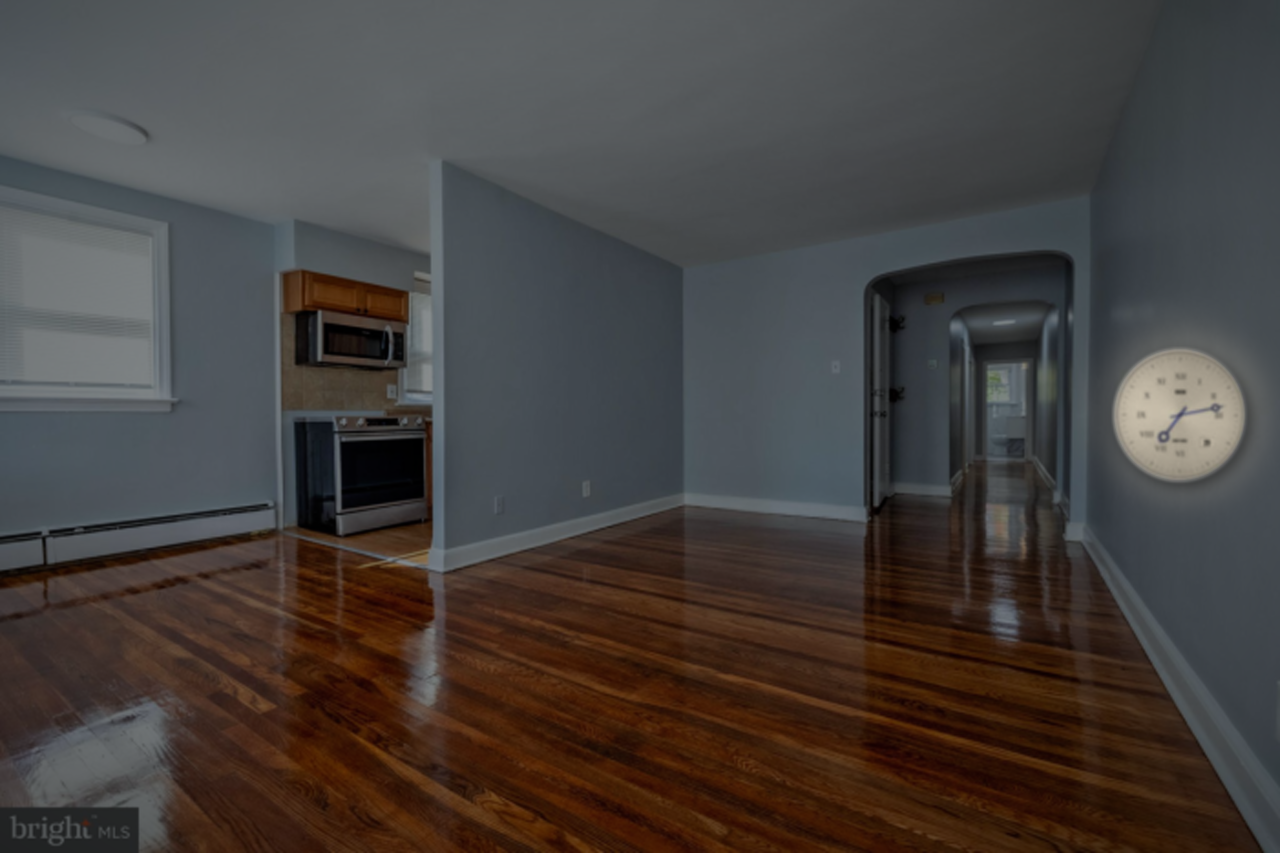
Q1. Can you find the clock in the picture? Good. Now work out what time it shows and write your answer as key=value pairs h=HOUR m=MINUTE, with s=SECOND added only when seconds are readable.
h=7 m=13
